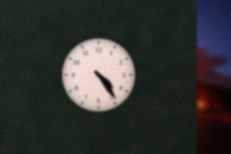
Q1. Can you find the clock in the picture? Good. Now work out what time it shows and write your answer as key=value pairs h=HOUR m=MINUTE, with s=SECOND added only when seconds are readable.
h=4 m=24
